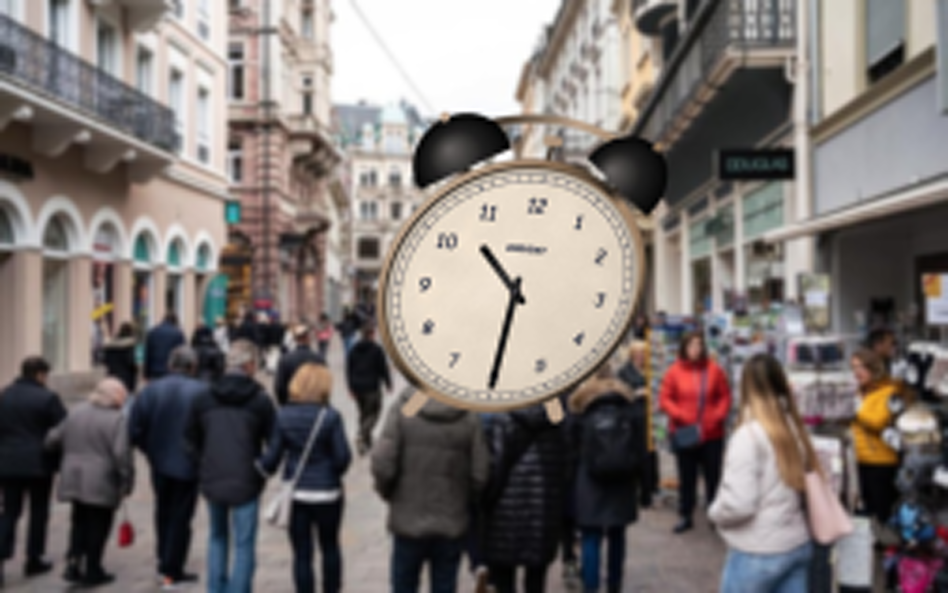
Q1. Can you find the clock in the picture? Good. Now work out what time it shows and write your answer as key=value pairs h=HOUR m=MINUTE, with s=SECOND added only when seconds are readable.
h=10 m=30
